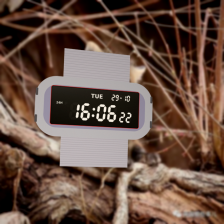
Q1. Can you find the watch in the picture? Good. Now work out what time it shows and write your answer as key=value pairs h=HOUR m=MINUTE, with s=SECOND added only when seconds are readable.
h=16 m=6 s=22
